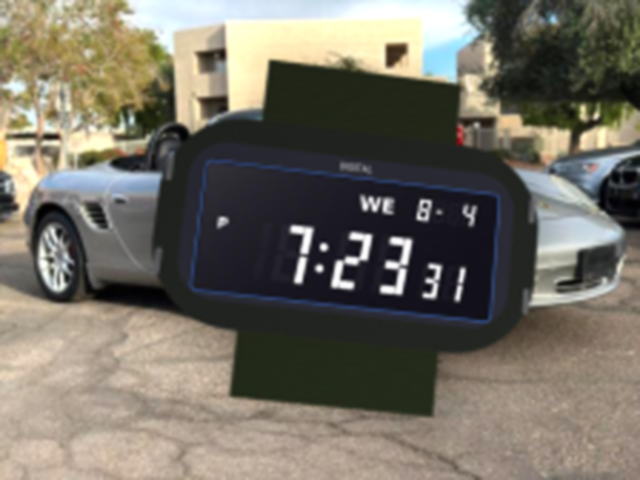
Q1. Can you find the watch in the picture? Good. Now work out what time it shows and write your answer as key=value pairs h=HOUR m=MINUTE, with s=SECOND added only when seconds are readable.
h=7 m=23 s=31
